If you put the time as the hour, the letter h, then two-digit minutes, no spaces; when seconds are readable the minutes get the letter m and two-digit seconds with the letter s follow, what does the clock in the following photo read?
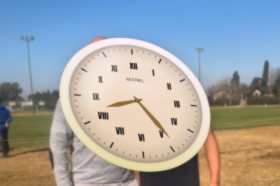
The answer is 8h24
